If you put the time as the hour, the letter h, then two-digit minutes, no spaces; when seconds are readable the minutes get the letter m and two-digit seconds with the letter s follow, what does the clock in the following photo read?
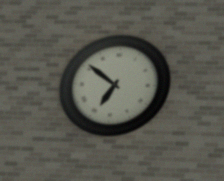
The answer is 6h51
